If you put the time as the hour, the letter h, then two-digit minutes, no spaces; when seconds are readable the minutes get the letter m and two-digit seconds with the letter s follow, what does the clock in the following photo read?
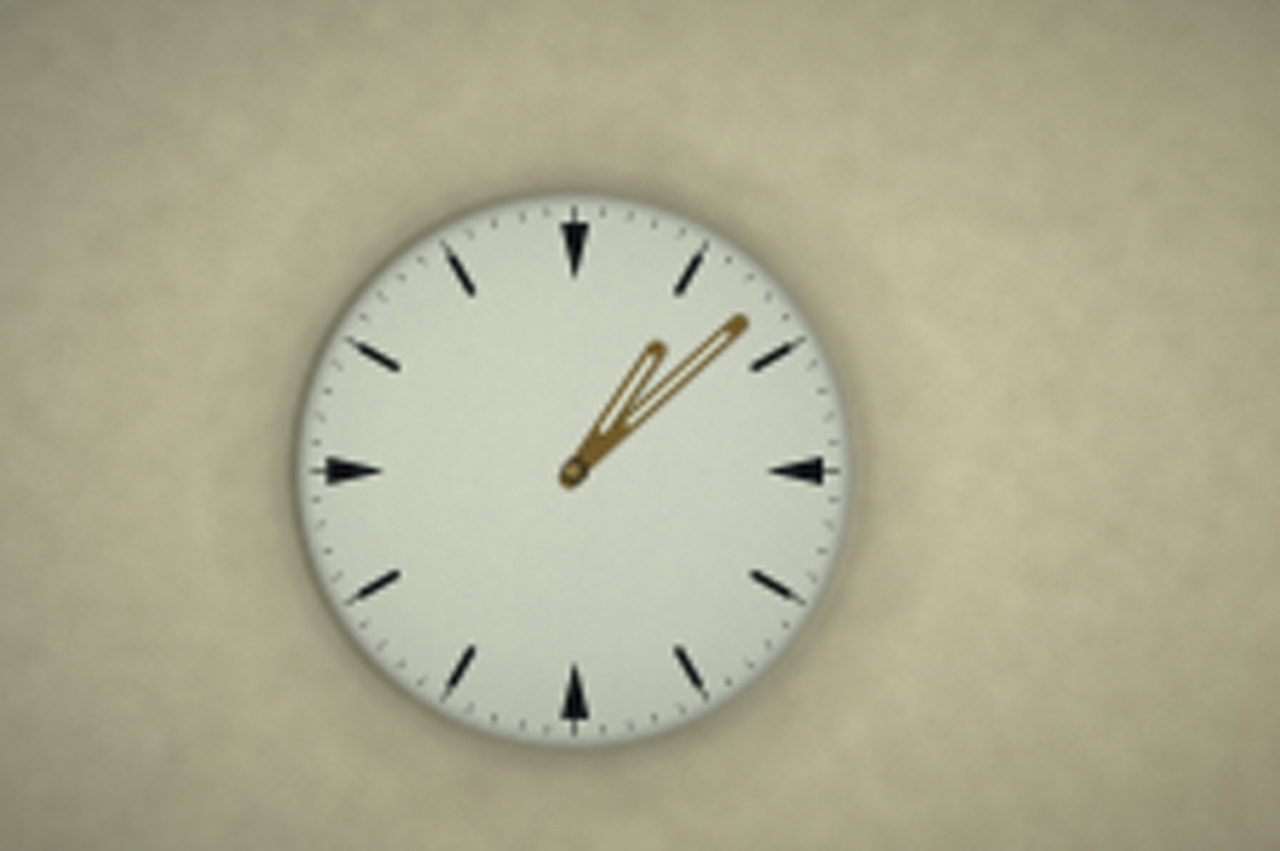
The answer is 1h08
